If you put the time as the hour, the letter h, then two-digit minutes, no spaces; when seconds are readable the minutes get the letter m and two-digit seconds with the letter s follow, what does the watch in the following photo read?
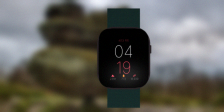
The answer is 4h19
